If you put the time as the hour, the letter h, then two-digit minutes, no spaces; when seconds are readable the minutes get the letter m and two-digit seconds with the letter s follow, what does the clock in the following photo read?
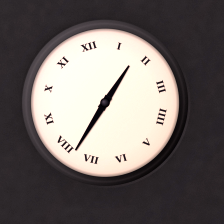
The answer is 1h38
